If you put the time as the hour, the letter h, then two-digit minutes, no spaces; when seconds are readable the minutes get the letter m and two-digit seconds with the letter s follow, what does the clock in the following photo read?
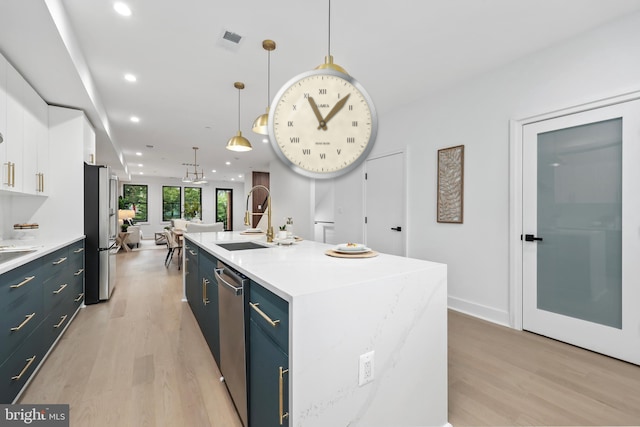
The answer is 11h07
